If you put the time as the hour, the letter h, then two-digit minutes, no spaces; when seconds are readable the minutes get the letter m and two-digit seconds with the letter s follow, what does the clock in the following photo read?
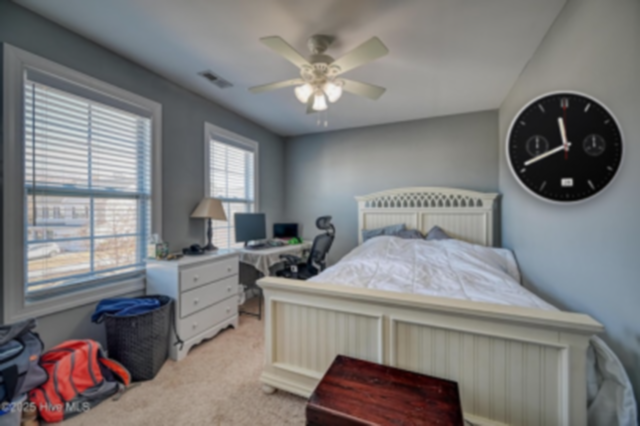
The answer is 11h41
